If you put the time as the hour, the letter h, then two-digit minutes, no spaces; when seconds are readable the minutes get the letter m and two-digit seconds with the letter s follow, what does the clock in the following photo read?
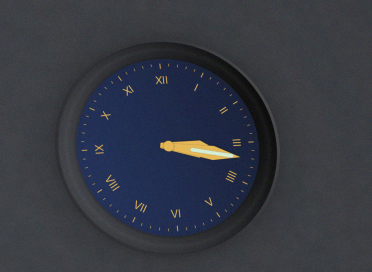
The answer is 3h17
